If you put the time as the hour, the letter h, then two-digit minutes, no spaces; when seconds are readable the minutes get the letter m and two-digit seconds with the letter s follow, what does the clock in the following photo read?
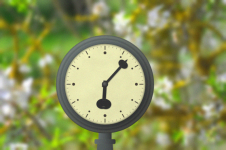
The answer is 6h07
